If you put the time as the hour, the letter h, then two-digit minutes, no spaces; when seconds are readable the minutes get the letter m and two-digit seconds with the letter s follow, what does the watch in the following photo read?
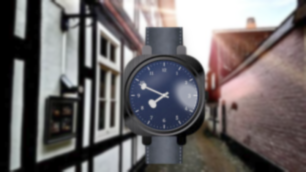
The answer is 7h49
